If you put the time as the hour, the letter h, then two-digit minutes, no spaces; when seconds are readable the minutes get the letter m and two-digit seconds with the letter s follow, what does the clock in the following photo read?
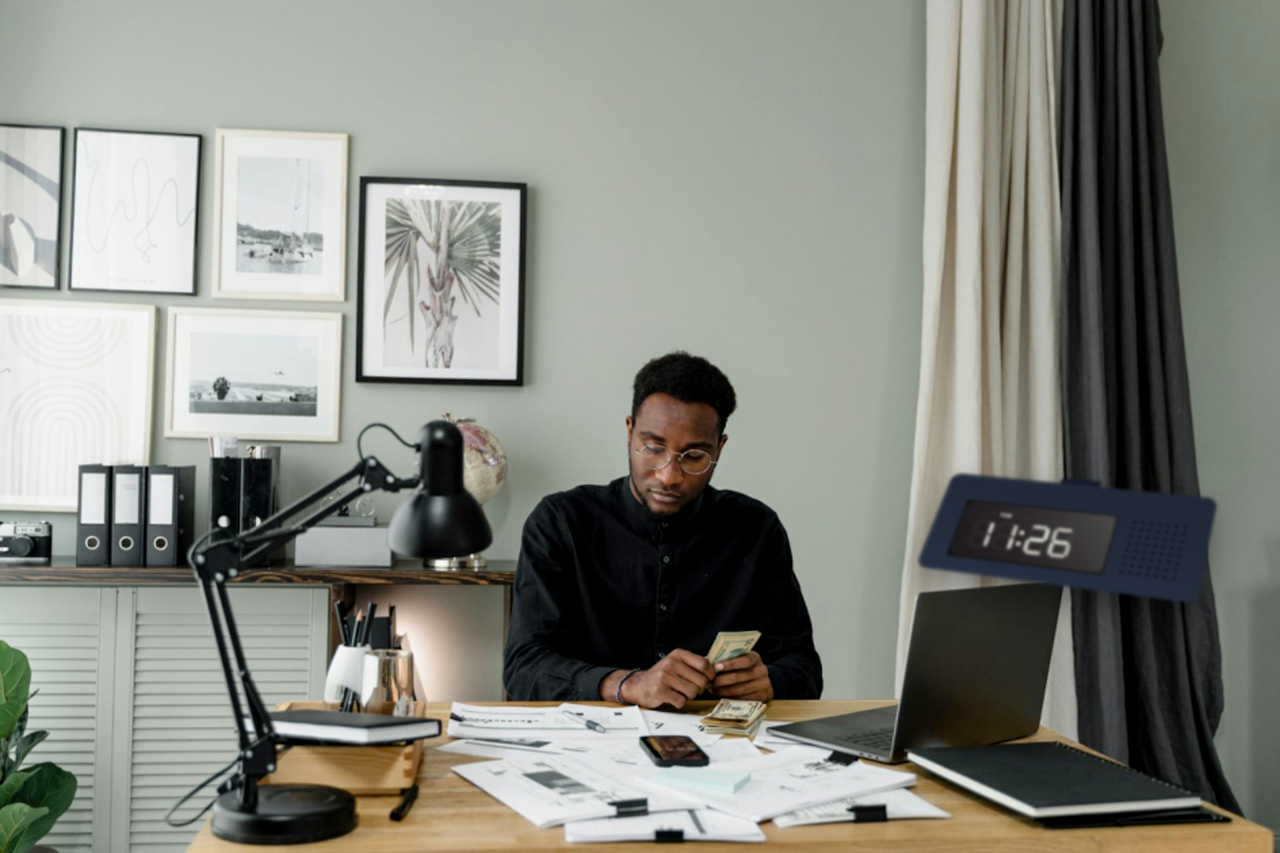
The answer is 11h26
